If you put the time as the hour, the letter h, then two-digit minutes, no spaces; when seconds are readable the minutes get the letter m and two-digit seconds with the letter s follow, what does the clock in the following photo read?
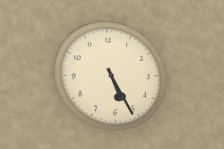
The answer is 5h26
